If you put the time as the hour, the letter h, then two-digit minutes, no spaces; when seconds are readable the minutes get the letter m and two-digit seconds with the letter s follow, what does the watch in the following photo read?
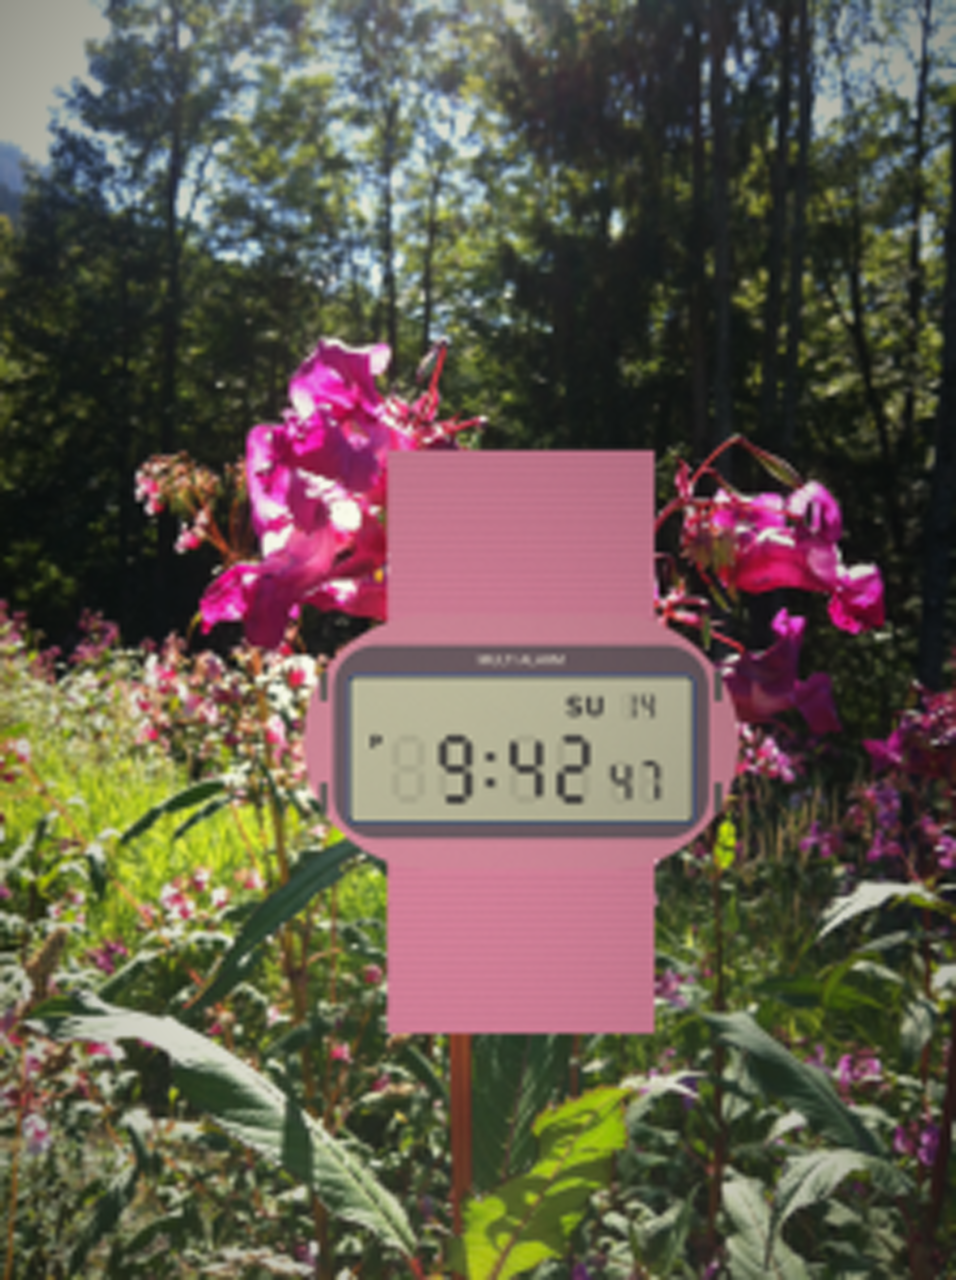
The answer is 9h42m47s
